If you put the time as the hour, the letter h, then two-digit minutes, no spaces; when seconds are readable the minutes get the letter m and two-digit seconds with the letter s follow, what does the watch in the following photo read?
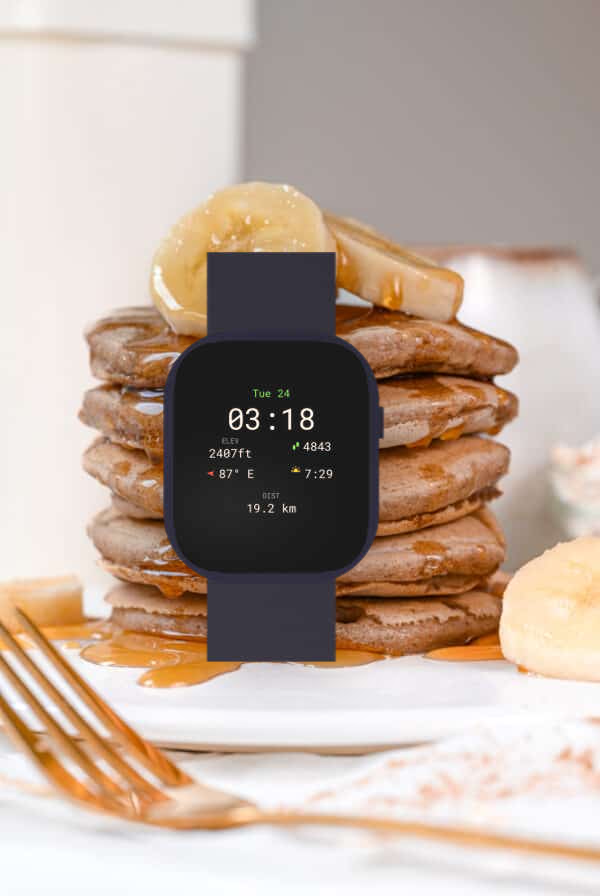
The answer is 3h18
